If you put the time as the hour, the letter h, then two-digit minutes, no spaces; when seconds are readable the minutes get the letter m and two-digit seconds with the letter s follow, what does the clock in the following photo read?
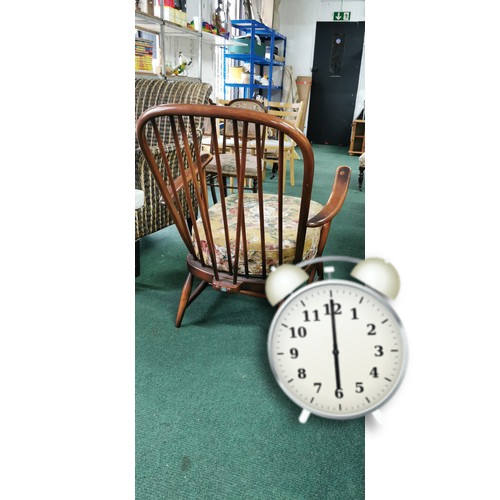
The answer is 6h00
